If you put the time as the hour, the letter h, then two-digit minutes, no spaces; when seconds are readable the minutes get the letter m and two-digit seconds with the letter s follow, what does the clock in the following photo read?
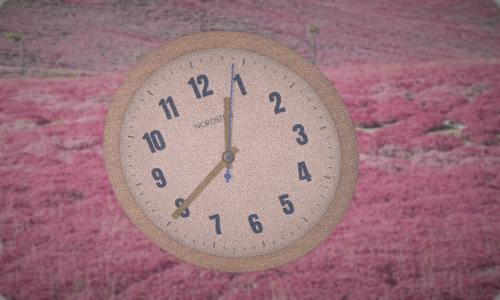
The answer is 12h40m04s
